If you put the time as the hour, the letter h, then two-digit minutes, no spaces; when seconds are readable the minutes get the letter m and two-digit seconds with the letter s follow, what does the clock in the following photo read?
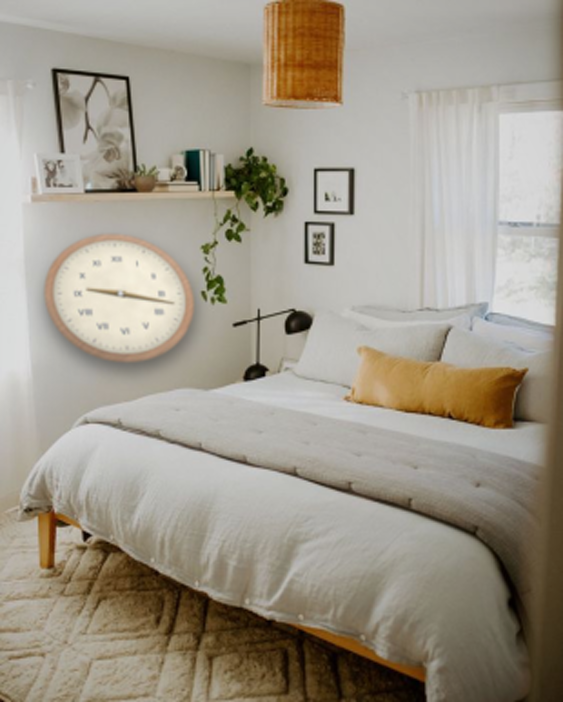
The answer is 9h17
